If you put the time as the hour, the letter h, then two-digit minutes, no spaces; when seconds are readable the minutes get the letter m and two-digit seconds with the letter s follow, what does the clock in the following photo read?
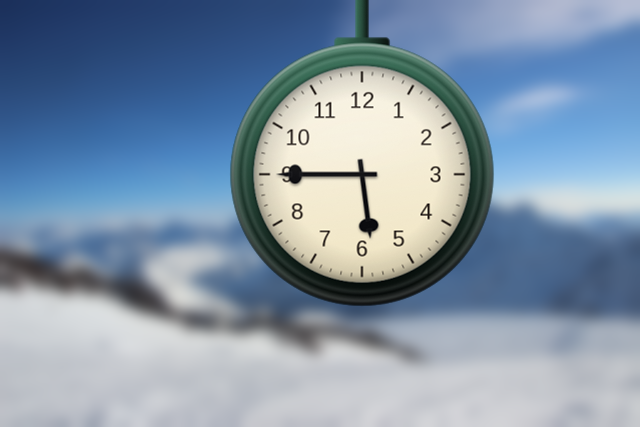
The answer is 5h45
